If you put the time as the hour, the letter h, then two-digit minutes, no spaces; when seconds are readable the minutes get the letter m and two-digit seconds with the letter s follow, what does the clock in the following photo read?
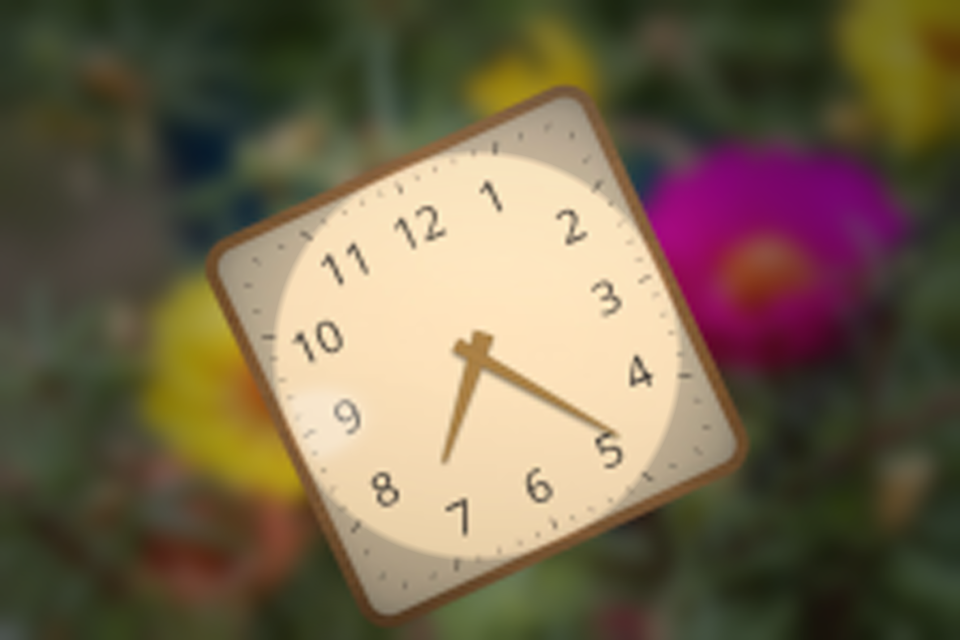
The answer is 7h24
